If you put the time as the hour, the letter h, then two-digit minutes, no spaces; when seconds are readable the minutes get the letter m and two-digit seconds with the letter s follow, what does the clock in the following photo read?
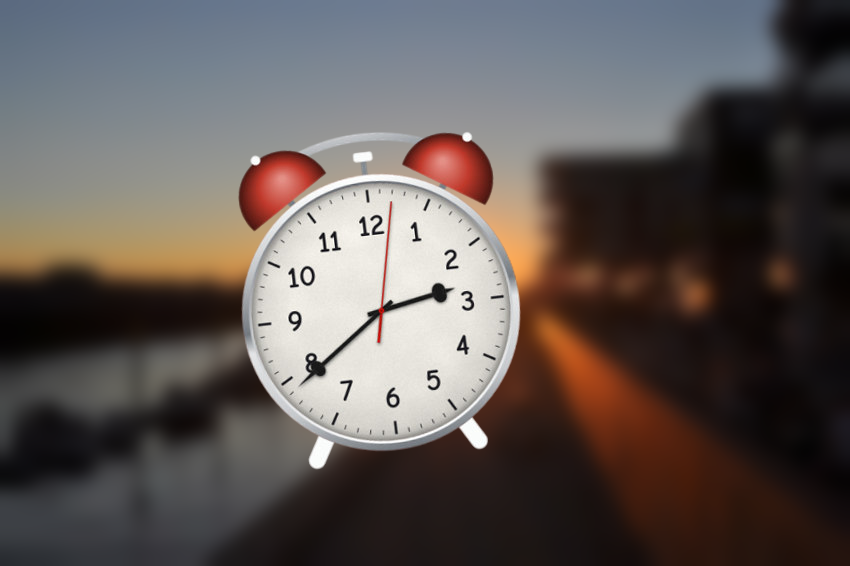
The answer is 2h39m02s
